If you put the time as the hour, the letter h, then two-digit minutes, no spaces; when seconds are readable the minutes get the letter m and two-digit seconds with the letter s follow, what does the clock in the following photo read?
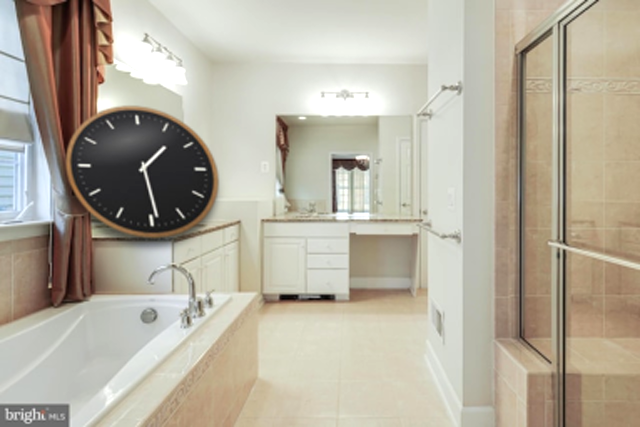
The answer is 1h29
